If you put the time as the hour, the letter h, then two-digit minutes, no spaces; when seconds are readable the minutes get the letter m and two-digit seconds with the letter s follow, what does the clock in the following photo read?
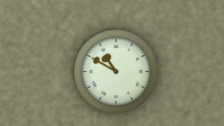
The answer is 10h50
